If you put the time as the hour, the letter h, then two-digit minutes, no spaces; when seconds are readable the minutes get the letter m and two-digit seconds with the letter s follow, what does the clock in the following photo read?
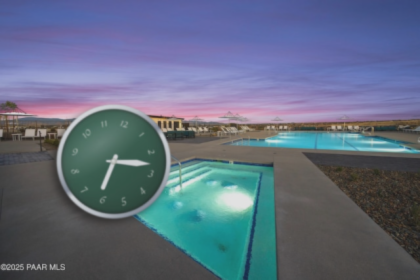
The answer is 6h13
